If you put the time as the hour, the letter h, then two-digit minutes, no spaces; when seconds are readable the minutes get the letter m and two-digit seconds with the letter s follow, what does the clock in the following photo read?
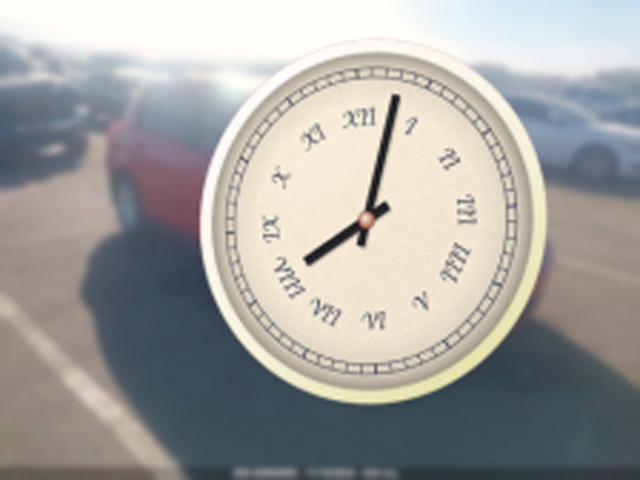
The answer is 8h03
